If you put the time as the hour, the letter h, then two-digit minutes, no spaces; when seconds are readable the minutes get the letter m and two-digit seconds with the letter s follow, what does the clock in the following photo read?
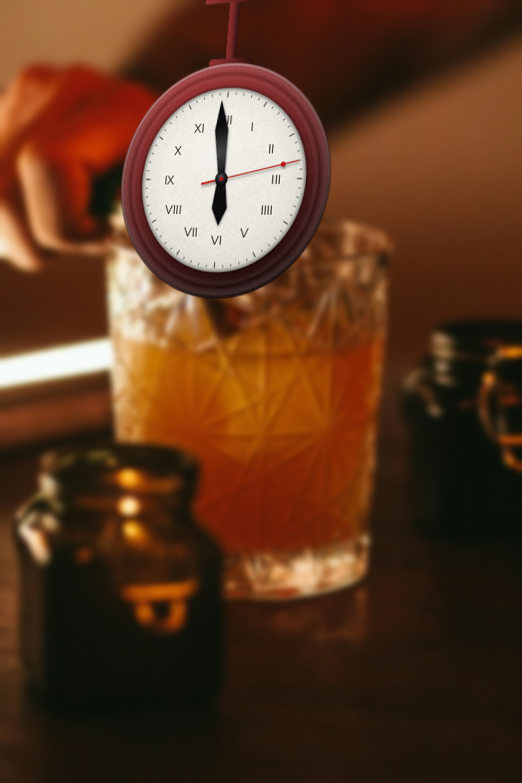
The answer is 5h59m13s
